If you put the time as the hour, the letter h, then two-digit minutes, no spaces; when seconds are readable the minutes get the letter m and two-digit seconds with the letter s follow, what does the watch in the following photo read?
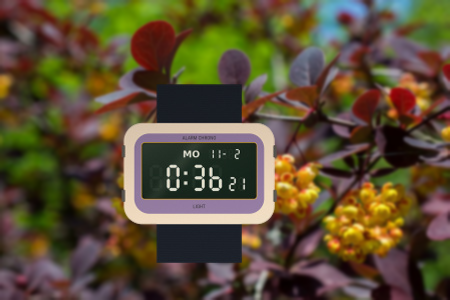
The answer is 0h36m21s
